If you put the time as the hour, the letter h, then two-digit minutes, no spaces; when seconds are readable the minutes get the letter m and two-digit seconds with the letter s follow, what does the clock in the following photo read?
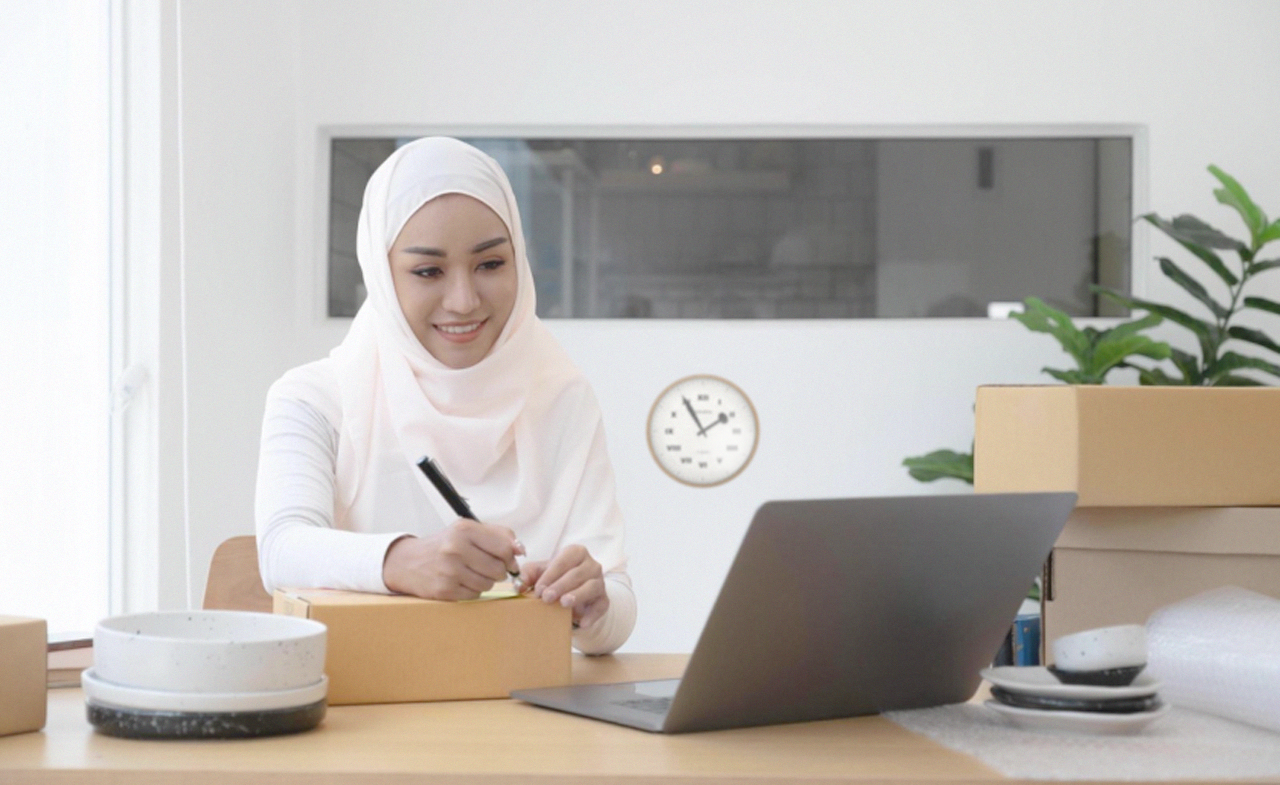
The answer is 1h55
